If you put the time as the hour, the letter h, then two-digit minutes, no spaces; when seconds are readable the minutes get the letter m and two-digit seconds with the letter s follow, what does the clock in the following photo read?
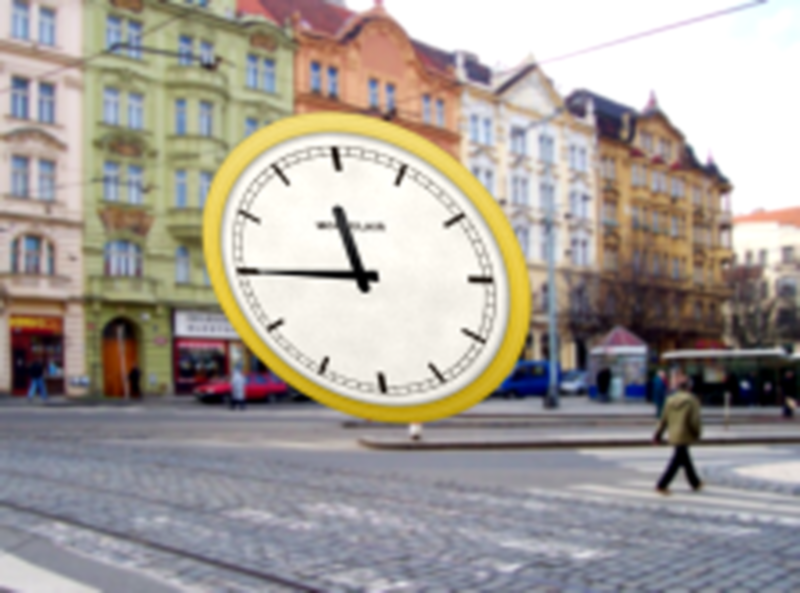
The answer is 11h45
